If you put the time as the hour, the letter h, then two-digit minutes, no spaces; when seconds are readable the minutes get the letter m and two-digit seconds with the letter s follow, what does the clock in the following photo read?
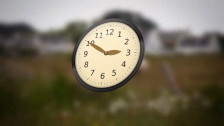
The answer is 2h50
